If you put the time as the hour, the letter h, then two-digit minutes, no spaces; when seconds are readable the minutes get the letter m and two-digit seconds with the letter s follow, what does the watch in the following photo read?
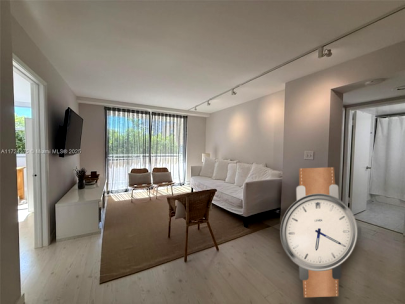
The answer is 6h20
